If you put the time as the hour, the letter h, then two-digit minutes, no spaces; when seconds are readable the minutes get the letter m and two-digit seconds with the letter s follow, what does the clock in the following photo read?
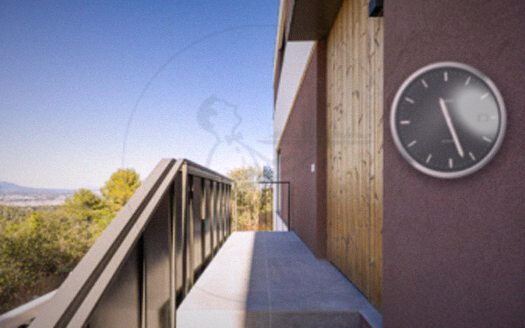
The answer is 11h27
